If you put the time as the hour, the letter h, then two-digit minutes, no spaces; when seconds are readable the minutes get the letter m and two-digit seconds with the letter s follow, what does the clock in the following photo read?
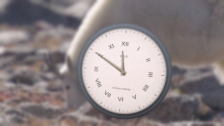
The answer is 11h50
